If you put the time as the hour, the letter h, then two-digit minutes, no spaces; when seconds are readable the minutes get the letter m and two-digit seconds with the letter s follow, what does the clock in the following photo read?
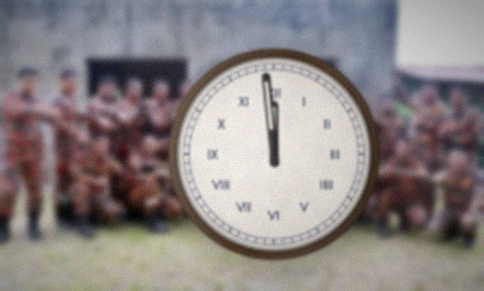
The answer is 11h59
